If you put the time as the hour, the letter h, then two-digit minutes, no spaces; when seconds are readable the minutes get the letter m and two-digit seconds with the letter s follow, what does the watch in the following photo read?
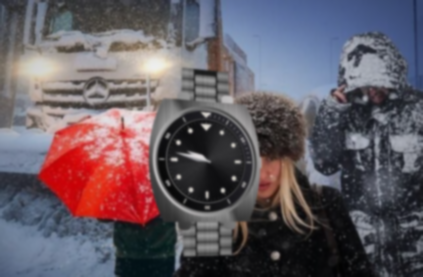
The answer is 9h47
